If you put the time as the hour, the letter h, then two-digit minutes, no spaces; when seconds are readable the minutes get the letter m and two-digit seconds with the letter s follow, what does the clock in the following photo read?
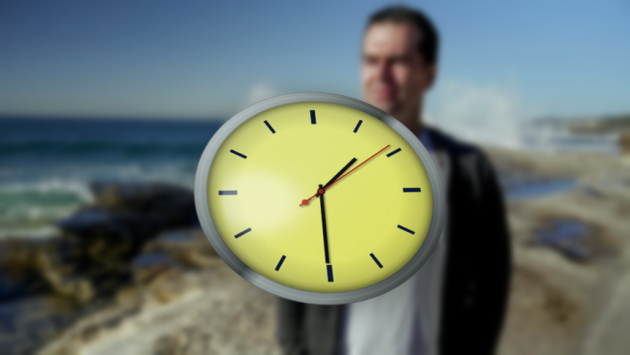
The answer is 1h30m09s
